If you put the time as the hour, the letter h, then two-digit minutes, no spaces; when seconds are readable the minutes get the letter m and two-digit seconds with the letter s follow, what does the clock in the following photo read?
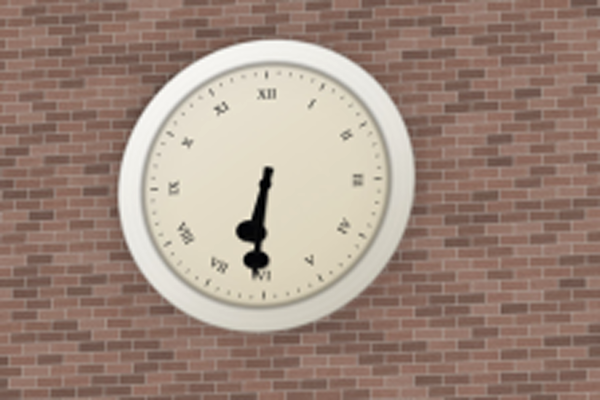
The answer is 6h31
